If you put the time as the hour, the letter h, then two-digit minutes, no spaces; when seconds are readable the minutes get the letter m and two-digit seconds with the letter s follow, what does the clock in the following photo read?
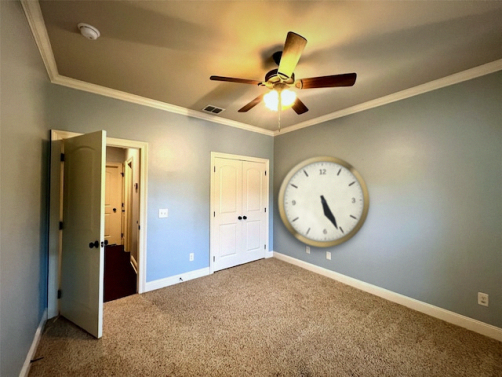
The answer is 5h26
